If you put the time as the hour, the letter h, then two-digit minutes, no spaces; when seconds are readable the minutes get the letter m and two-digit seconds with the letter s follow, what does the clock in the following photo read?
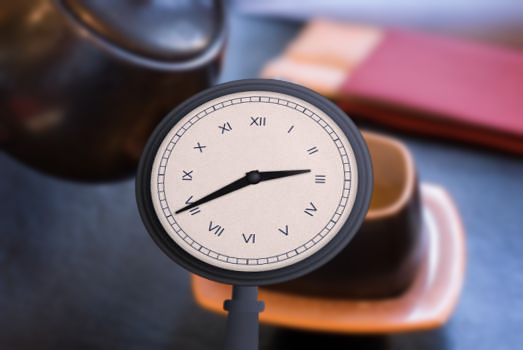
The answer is 2h40
